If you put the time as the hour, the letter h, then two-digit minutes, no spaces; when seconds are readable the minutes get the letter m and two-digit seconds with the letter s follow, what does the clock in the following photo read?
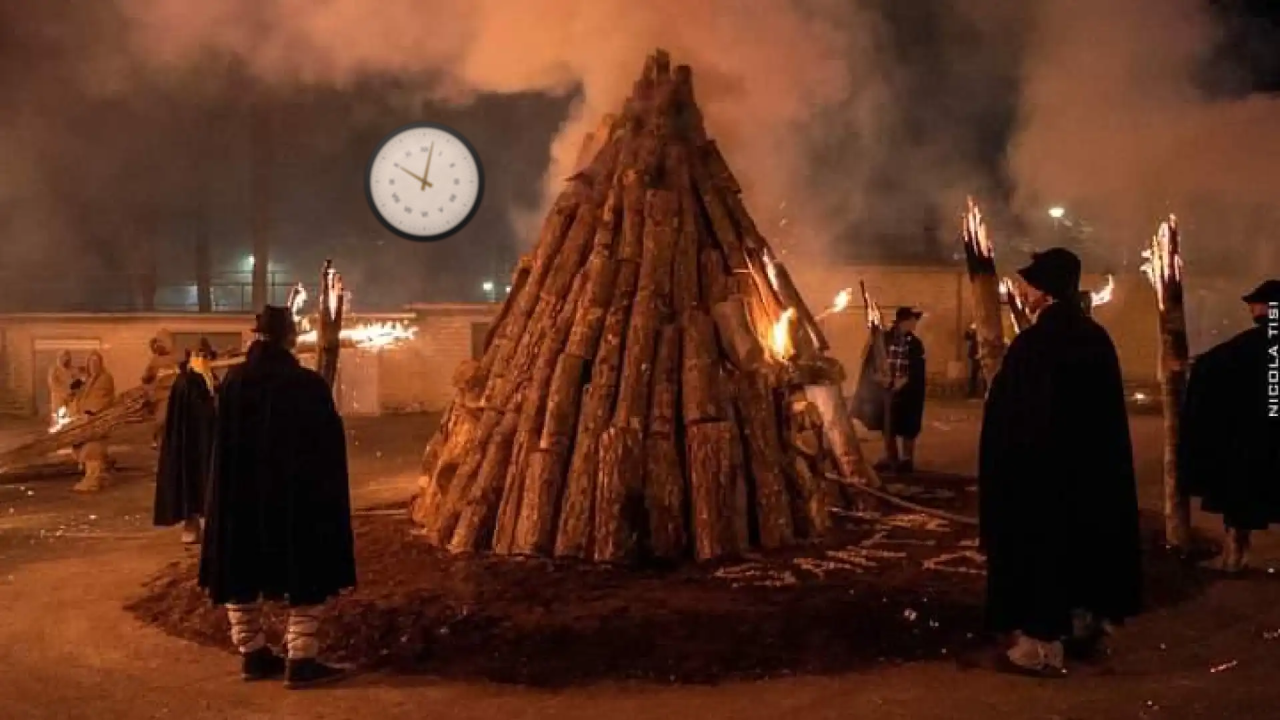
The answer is 10h02
